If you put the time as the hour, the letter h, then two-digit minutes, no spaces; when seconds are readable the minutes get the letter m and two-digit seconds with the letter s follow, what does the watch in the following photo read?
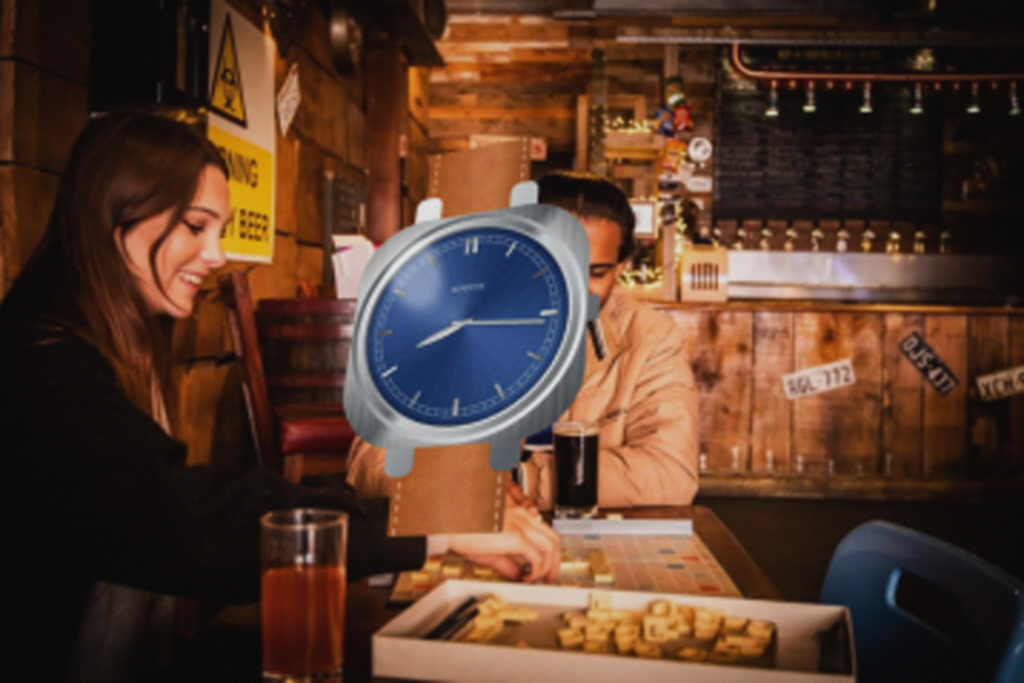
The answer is 8h16
